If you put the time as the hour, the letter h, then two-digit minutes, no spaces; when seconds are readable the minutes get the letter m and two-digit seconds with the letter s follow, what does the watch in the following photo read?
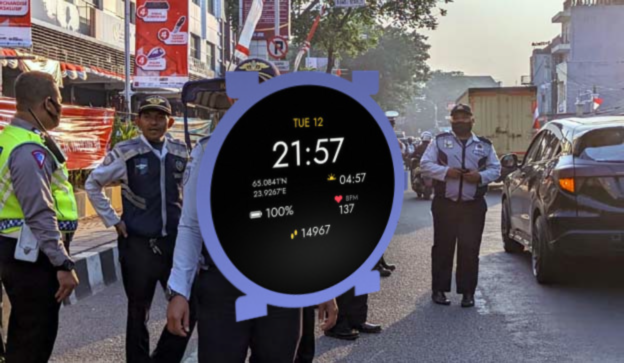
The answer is 21h57
